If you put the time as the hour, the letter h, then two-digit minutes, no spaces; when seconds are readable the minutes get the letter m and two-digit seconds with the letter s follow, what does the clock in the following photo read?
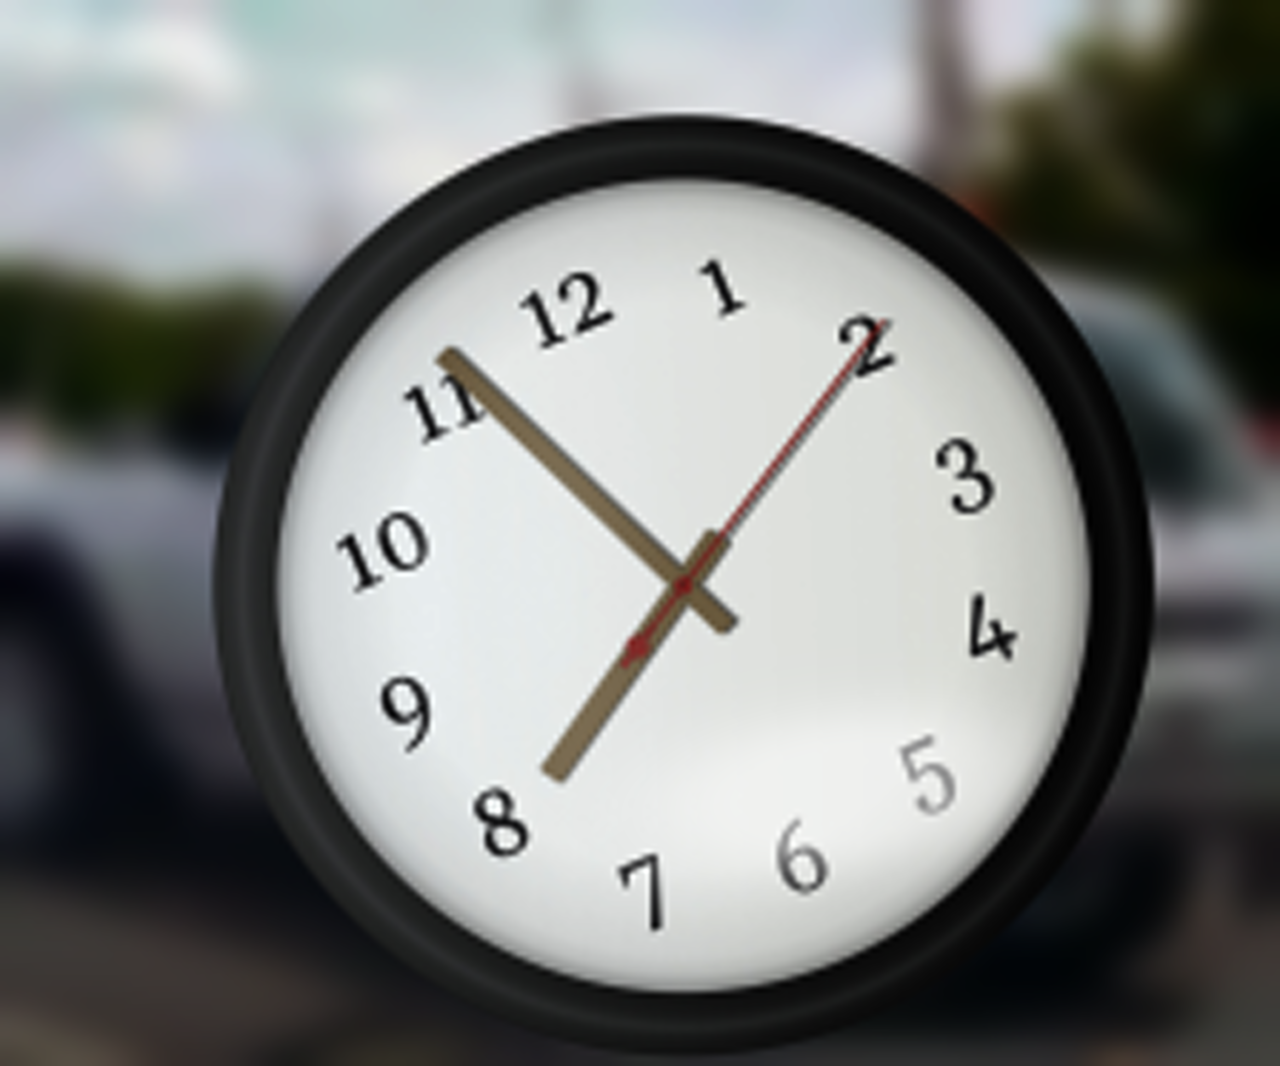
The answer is 7h56m10s
